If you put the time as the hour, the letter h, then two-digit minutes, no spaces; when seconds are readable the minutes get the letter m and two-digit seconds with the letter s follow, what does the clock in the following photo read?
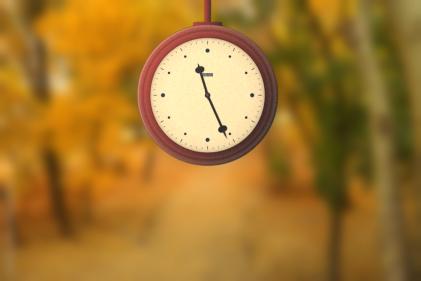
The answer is 11h26
